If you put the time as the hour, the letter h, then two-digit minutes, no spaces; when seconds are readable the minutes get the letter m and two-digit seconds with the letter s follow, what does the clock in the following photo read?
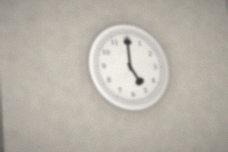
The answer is 5h00
